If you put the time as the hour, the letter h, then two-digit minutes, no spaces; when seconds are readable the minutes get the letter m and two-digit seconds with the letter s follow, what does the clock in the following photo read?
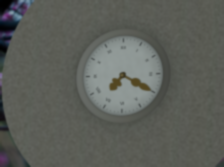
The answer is 7h20
